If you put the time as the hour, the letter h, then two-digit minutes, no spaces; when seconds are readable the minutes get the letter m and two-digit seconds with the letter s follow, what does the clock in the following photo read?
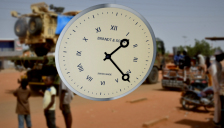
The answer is 1h22
